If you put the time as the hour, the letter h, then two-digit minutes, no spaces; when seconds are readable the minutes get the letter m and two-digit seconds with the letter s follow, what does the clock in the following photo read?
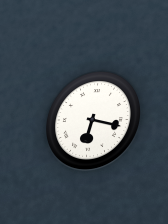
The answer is 6h17
